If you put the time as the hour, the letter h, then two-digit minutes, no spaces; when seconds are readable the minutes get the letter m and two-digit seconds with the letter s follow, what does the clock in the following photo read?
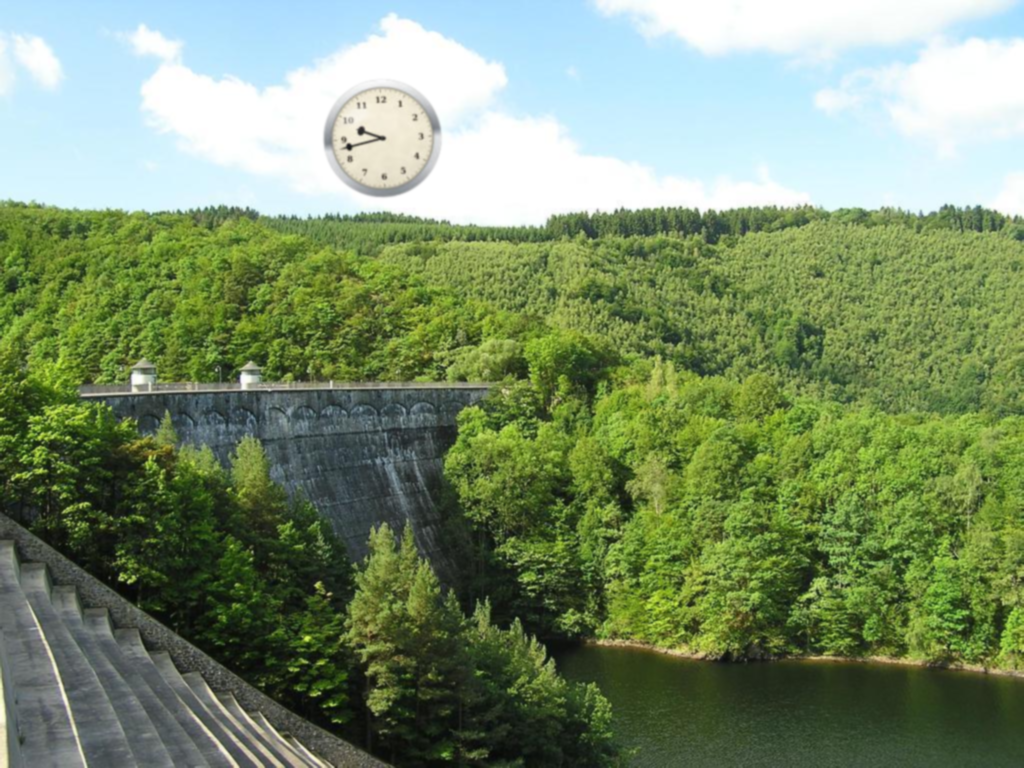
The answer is 9h43
